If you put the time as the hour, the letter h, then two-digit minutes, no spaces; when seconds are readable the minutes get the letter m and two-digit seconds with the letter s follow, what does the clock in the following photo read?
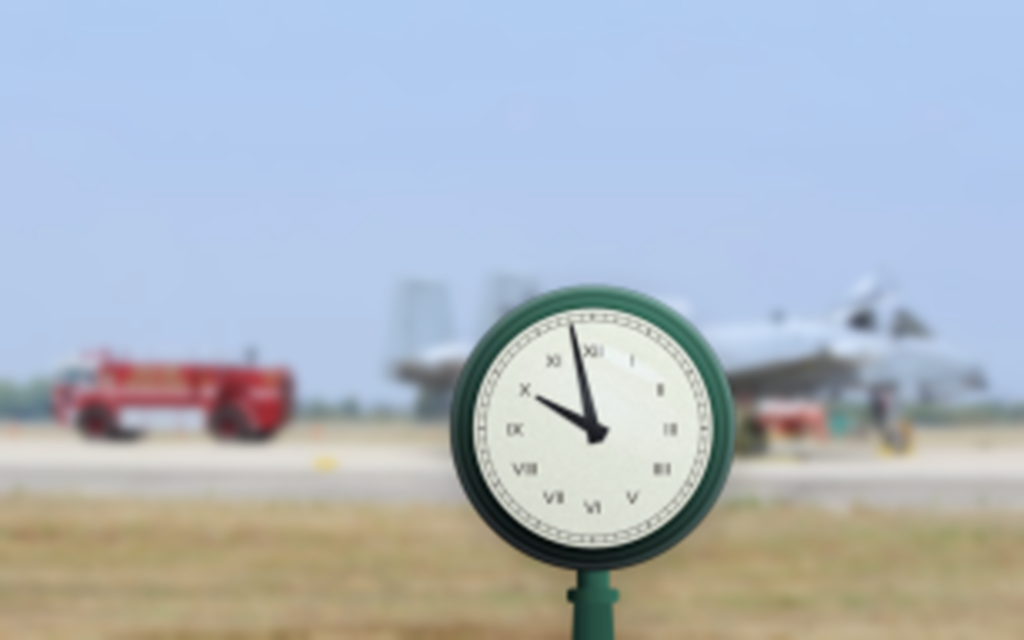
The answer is 9h58
